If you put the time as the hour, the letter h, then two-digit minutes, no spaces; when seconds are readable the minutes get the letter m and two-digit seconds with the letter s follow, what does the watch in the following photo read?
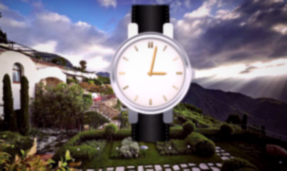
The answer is 3h02
